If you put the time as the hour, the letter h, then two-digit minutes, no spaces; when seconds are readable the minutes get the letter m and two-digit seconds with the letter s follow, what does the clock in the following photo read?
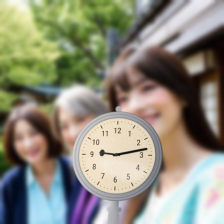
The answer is 9h13
